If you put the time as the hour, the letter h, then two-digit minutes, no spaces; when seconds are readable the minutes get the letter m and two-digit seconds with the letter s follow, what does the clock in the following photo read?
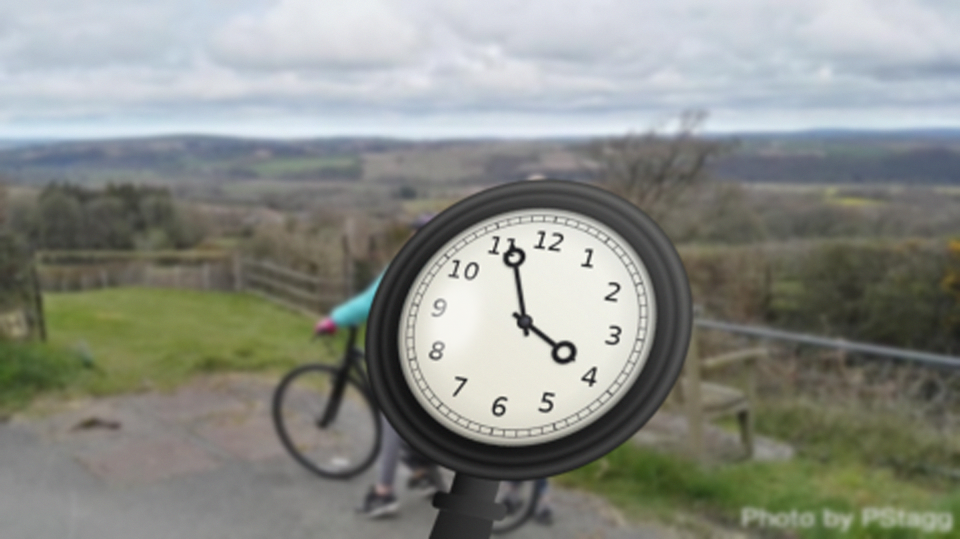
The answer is 3h56
